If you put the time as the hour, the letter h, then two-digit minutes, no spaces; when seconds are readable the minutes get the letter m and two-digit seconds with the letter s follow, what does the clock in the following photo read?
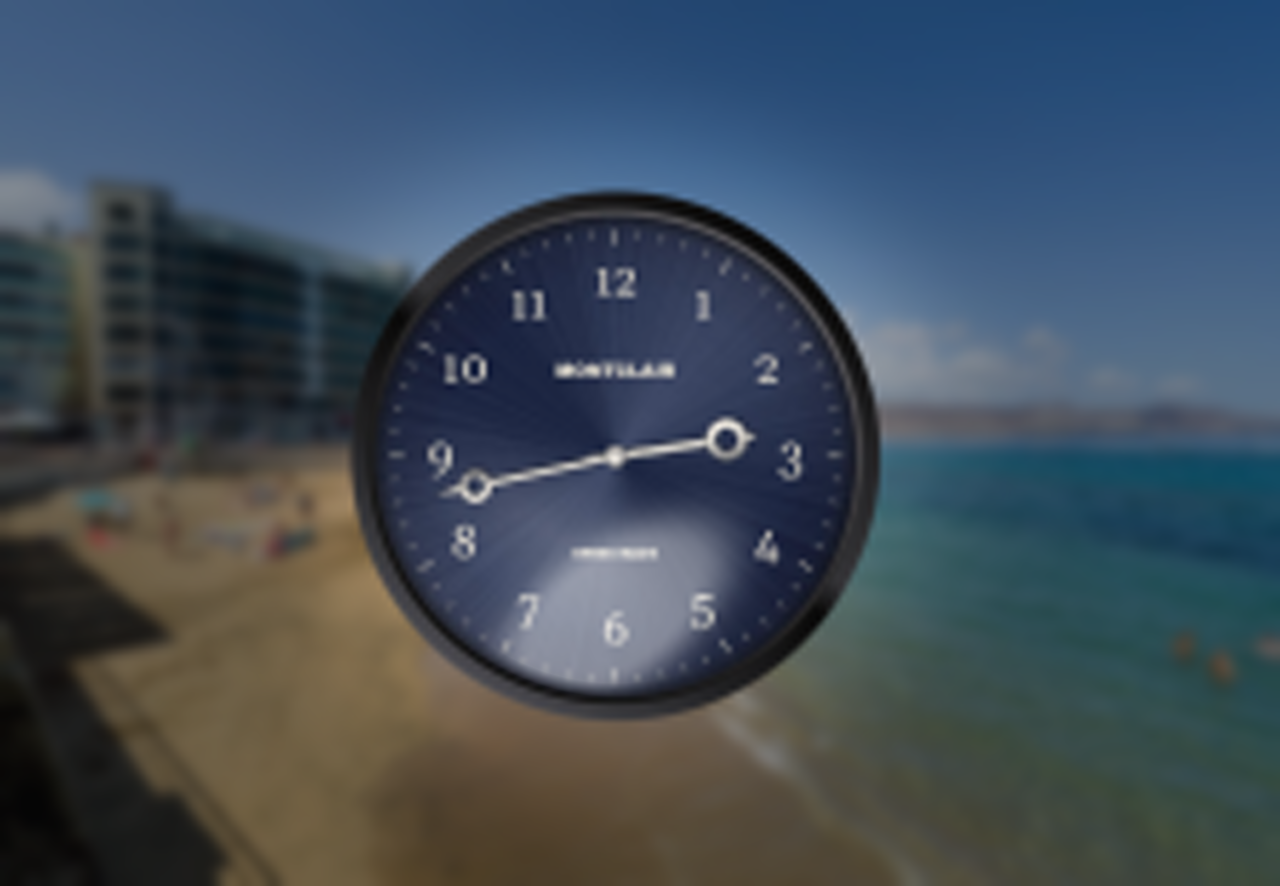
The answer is 2h43
